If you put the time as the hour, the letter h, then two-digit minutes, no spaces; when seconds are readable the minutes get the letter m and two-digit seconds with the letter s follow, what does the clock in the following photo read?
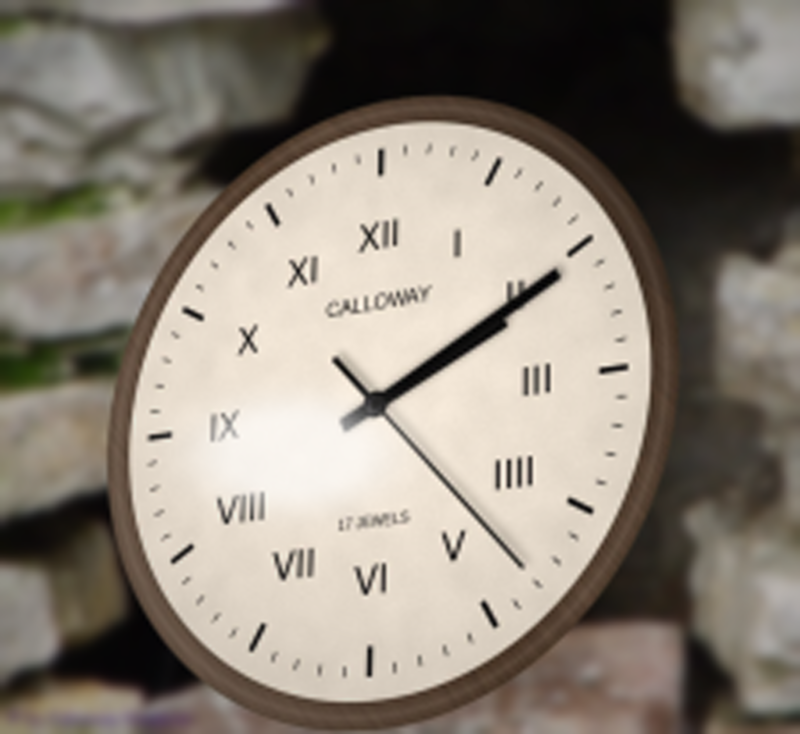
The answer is 2h10m23s
